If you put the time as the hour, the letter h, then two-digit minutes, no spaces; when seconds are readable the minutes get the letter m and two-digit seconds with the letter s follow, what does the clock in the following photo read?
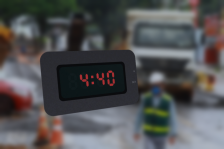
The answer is 4h40
